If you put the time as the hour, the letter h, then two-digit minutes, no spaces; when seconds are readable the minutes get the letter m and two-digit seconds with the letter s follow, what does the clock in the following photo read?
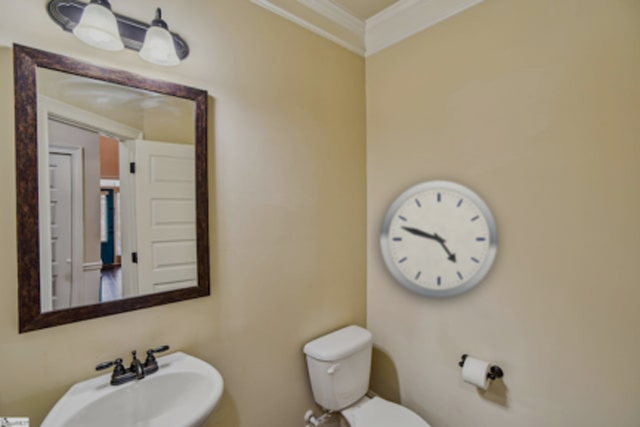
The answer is 4h48
